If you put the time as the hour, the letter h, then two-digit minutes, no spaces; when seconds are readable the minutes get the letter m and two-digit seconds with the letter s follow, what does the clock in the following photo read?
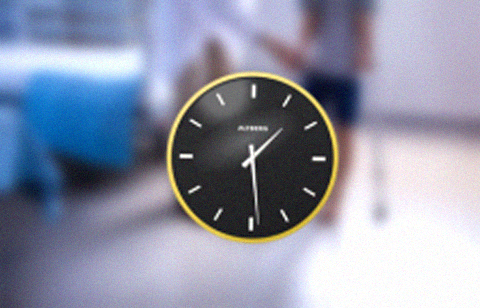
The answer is 1h29
